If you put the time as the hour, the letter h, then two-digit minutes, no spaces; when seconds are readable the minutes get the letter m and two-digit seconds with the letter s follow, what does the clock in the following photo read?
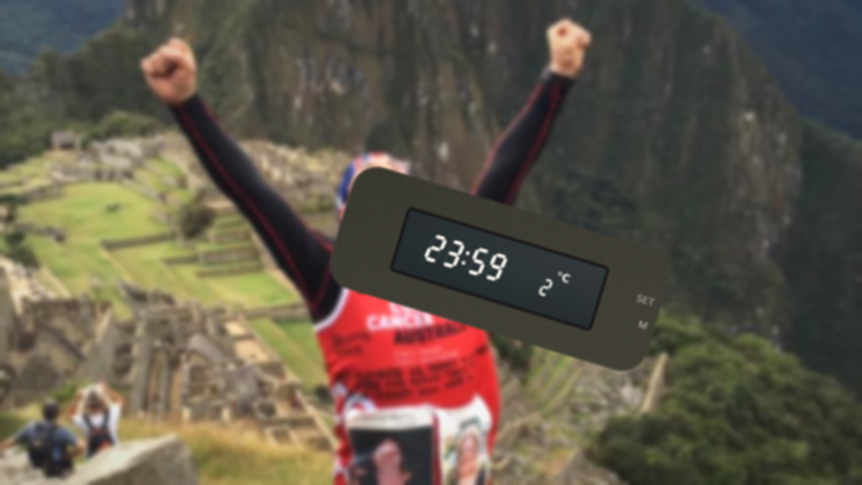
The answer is 23h59
